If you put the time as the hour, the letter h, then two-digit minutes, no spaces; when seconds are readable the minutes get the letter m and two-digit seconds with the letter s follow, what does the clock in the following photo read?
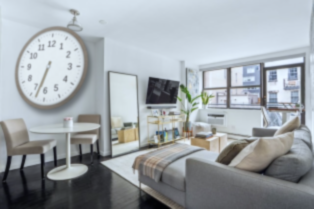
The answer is 6h33
